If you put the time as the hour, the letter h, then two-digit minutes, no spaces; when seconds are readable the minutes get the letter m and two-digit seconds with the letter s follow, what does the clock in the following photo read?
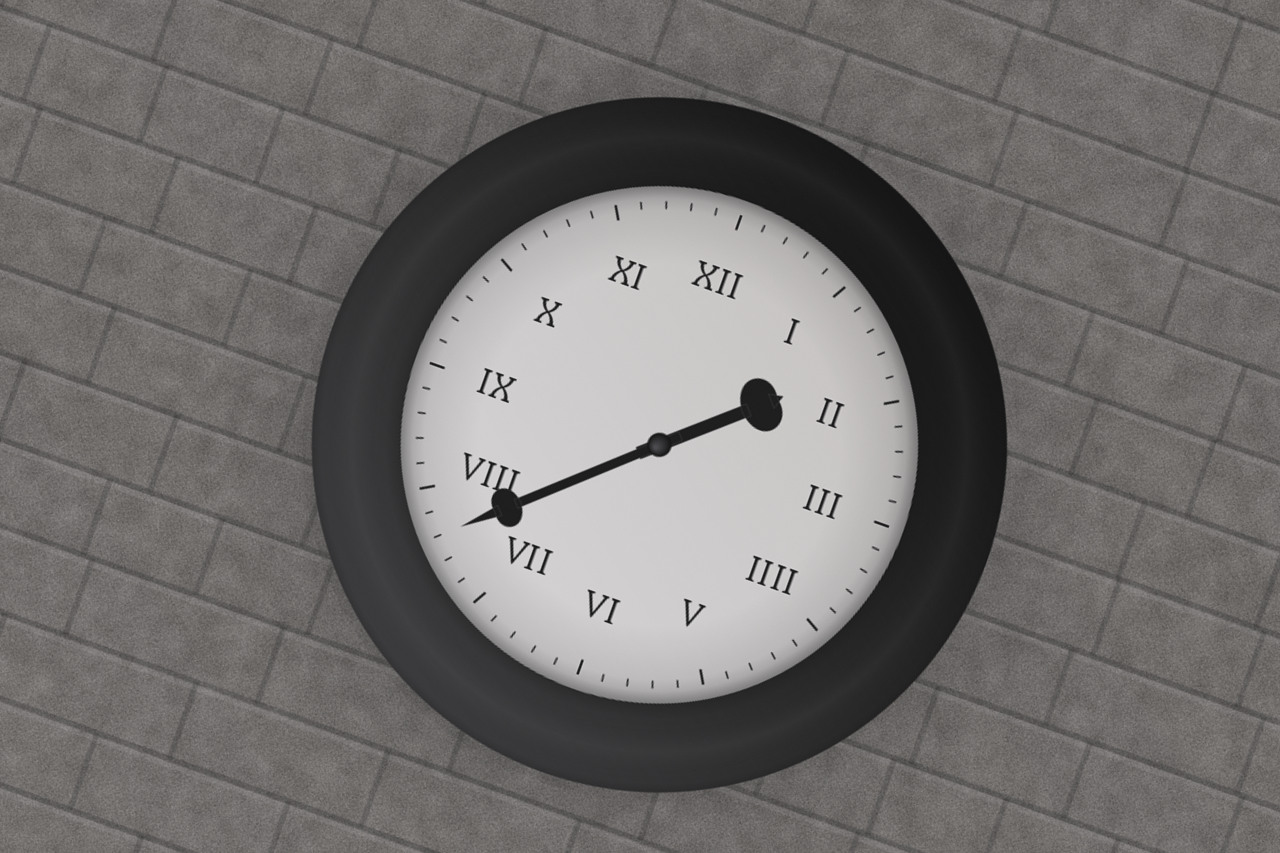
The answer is 1h38
